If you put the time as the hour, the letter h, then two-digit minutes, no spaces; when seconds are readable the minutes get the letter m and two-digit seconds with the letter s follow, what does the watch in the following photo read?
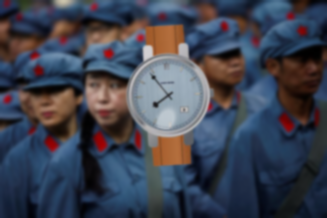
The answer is 7h54
